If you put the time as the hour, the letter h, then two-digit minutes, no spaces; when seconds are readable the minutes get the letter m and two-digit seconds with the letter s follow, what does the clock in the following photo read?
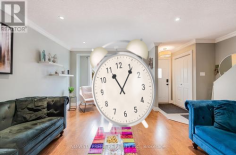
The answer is 11h06
